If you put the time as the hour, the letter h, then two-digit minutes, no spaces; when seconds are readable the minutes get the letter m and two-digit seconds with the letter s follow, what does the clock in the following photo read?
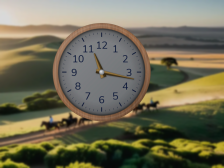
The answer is 11h17
